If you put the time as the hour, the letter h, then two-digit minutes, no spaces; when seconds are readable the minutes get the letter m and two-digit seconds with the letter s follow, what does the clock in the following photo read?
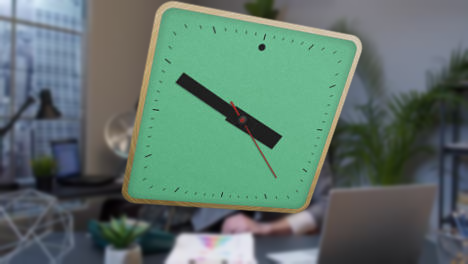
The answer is 3h49m23s
